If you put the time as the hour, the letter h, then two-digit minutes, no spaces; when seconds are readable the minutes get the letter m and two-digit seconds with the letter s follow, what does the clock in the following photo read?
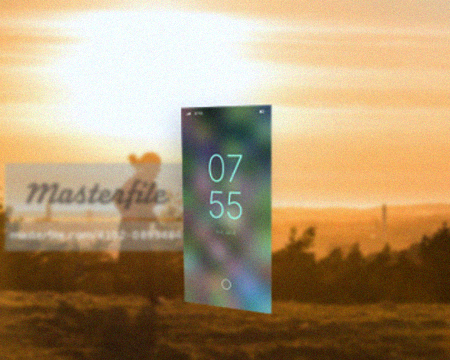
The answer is 7h55
